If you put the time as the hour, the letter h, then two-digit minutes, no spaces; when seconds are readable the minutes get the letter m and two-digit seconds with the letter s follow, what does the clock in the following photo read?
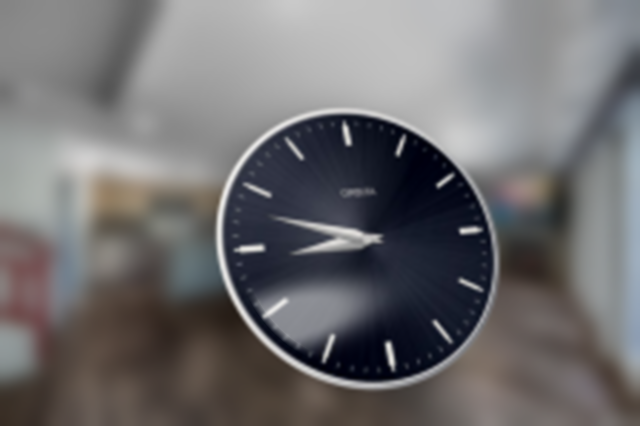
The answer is 8h48
